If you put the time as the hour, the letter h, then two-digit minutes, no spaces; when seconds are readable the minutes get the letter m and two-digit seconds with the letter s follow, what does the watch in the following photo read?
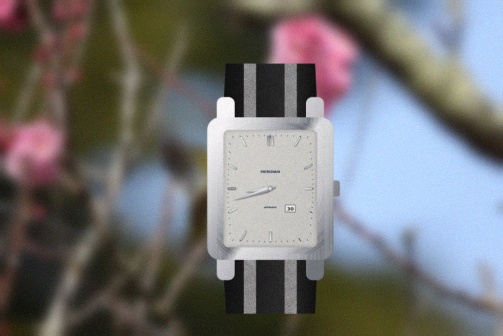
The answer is 8h42
